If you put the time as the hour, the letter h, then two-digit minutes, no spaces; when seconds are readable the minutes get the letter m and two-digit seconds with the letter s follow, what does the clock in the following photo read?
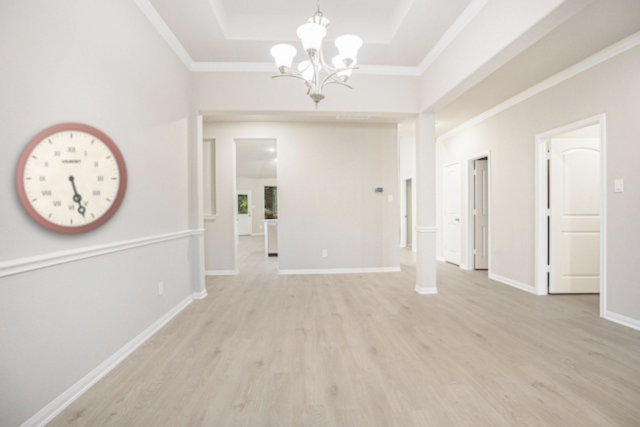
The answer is 5h27
